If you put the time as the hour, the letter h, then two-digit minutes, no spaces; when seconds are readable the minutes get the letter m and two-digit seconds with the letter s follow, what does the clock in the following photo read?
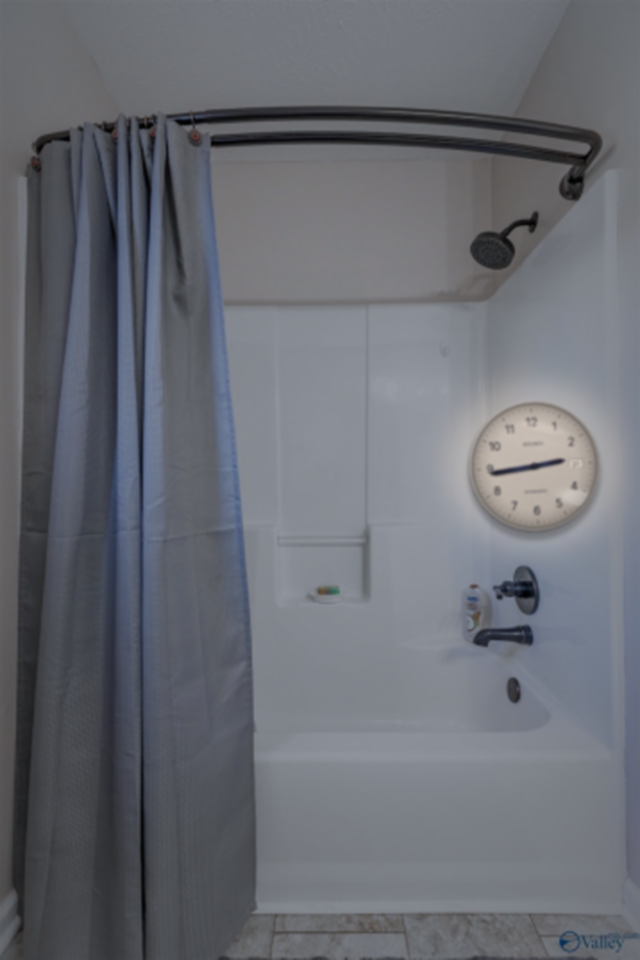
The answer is 2h44
